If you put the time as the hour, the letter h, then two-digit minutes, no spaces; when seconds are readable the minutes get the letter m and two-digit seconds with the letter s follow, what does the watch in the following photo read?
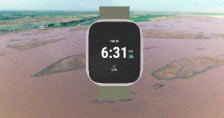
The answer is 6h31
